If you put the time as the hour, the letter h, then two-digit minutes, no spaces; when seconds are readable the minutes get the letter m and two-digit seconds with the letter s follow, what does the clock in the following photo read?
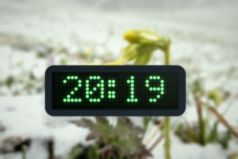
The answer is 20h19
